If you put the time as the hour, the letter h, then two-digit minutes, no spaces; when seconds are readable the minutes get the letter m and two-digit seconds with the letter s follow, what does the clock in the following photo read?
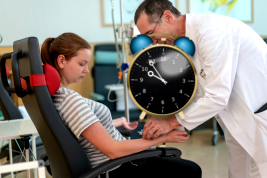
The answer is 9h54
